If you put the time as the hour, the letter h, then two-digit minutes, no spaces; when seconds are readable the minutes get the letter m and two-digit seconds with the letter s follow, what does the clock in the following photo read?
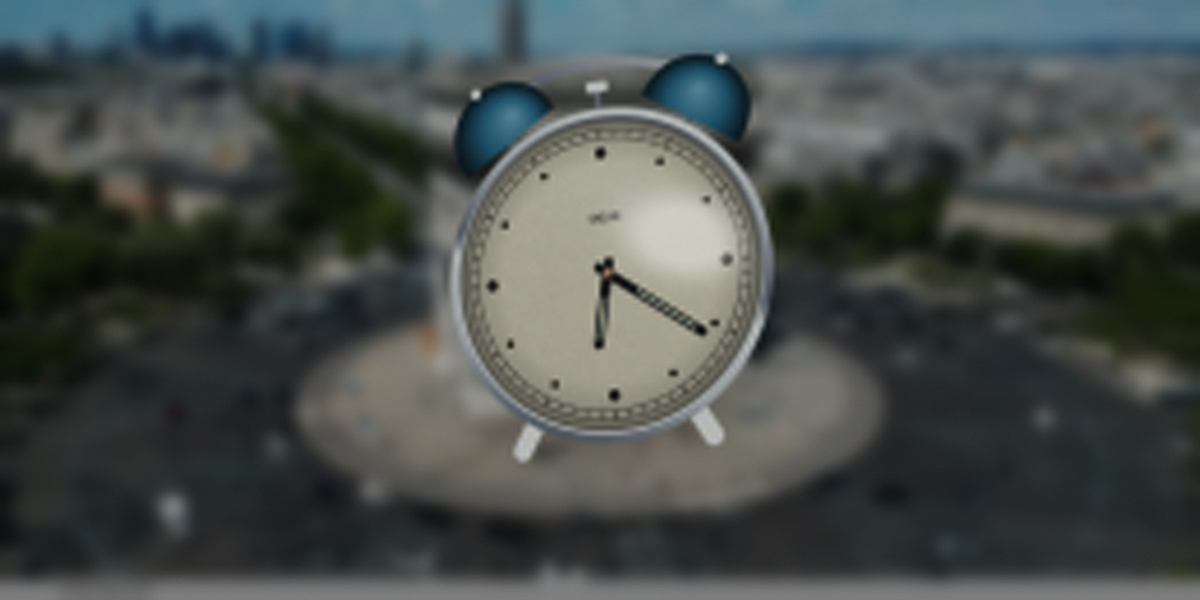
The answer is 6h21
